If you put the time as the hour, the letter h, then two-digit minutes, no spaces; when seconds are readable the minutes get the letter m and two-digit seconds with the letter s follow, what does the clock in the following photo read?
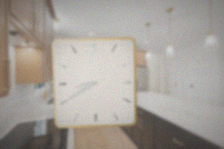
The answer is 8h40
